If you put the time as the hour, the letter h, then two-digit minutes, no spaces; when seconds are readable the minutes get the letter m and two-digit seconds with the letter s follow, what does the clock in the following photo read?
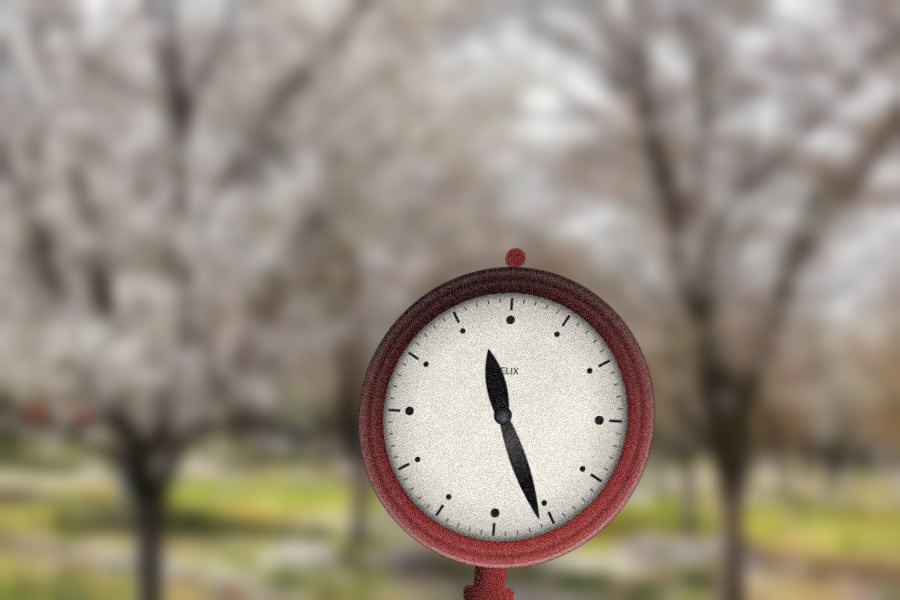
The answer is 11h26
